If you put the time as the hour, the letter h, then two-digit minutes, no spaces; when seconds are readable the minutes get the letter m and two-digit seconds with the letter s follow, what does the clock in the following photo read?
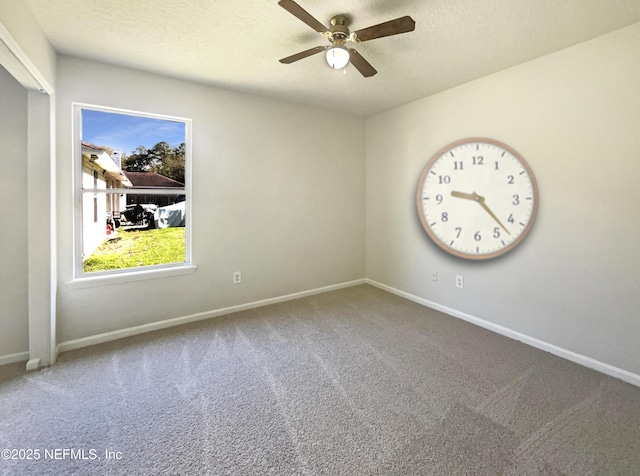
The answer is 9h23
